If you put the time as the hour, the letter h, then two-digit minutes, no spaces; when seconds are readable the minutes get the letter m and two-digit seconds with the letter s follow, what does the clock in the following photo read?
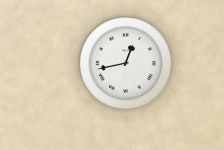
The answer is 12h43
